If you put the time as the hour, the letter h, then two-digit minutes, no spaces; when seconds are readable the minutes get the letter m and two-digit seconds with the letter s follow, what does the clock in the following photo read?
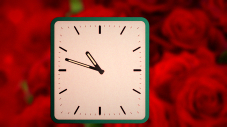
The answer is 10h48
